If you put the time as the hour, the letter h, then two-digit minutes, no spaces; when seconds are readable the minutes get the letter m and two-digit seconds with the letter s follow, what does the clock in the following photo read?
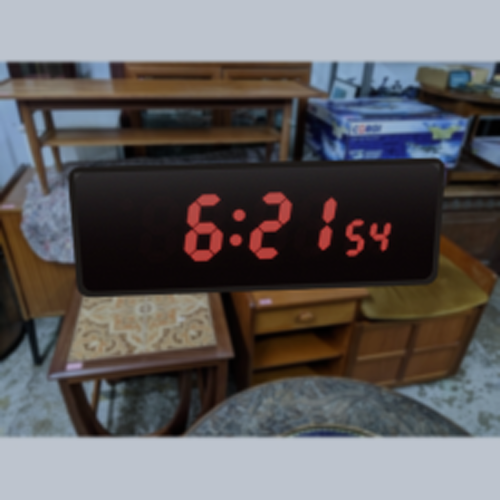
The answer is 6h21m54s
